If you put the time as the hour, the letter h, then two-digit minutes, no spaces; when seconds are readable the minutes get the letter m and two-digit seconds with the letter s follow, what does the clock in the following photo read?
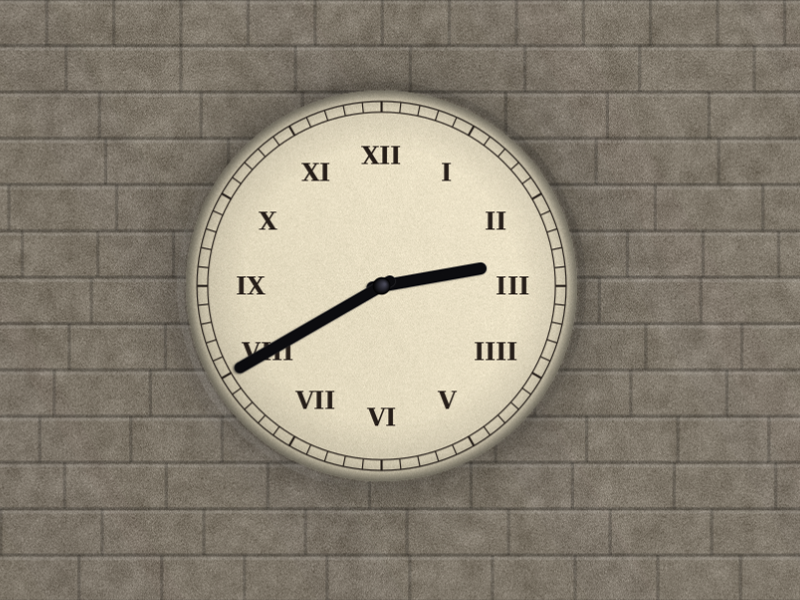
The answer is 2h40
